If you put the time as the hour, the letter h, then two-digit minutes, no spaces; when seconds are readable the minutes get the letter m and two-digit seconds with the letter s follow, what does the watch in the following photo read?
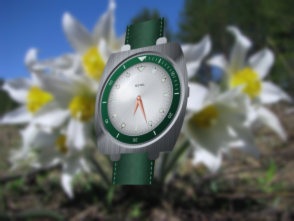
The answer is 6h26
